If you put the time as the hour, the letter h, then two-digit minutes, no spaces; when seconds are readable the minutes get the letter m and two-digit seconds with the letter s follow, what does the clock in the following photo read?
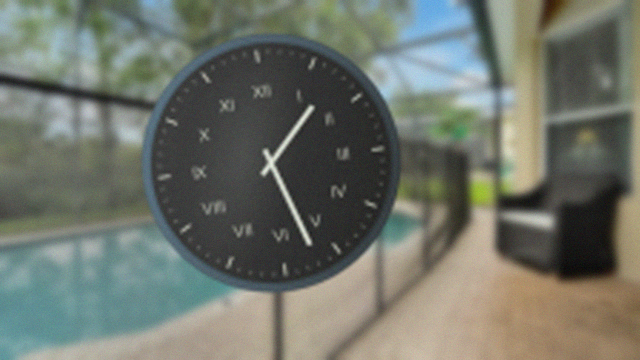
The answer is 1h27
